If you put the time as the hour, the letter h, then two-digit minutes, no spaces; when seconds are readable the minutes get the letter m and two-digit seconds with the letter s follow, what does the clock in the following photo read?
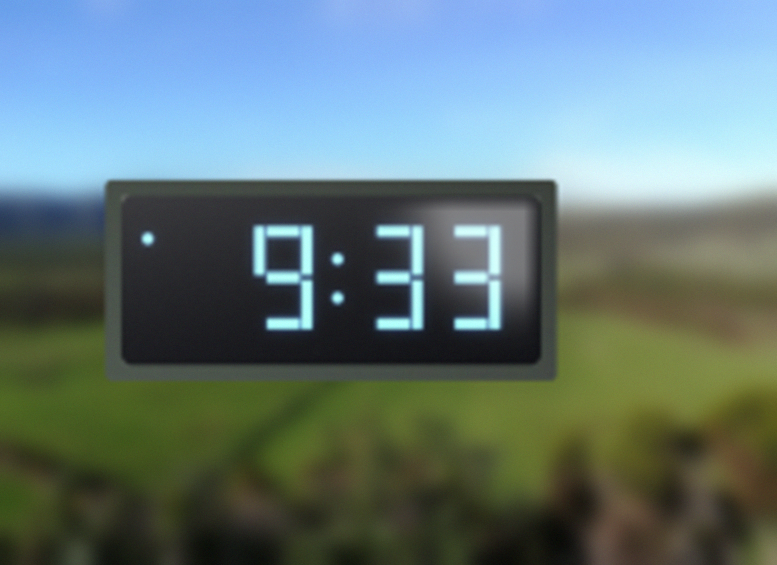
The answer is 9h33
